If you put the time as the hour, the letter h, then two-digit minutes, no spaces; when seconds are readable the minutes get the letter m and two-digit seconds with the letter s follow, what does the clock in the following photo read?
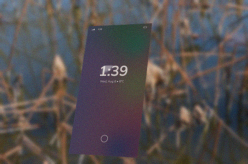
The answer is 1h39
